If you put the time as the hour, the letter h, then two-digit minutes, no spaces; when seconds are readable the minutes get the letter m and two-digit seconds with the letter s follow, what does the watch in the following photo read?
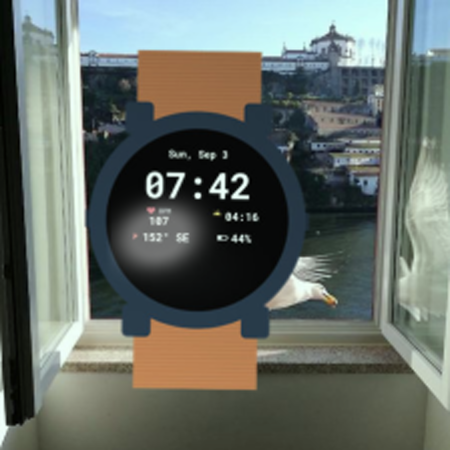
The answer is 7h42
